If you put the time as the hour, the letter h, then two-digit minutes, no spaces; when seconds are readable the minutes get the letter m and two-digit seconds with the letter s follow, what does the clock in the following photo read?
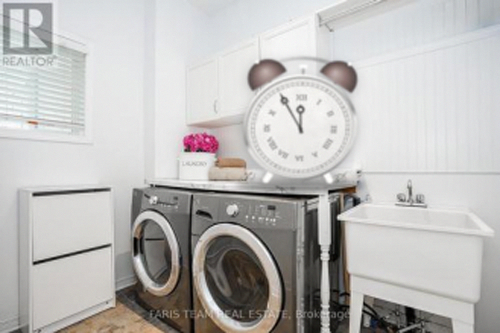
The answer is 11h55
